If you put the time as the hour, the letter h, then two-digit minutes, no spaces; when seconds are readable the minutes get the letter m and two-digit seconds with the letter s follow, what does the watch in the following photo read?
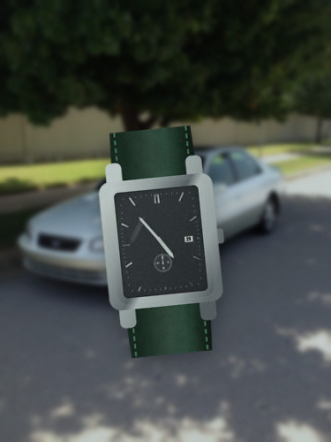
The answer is 4h54
